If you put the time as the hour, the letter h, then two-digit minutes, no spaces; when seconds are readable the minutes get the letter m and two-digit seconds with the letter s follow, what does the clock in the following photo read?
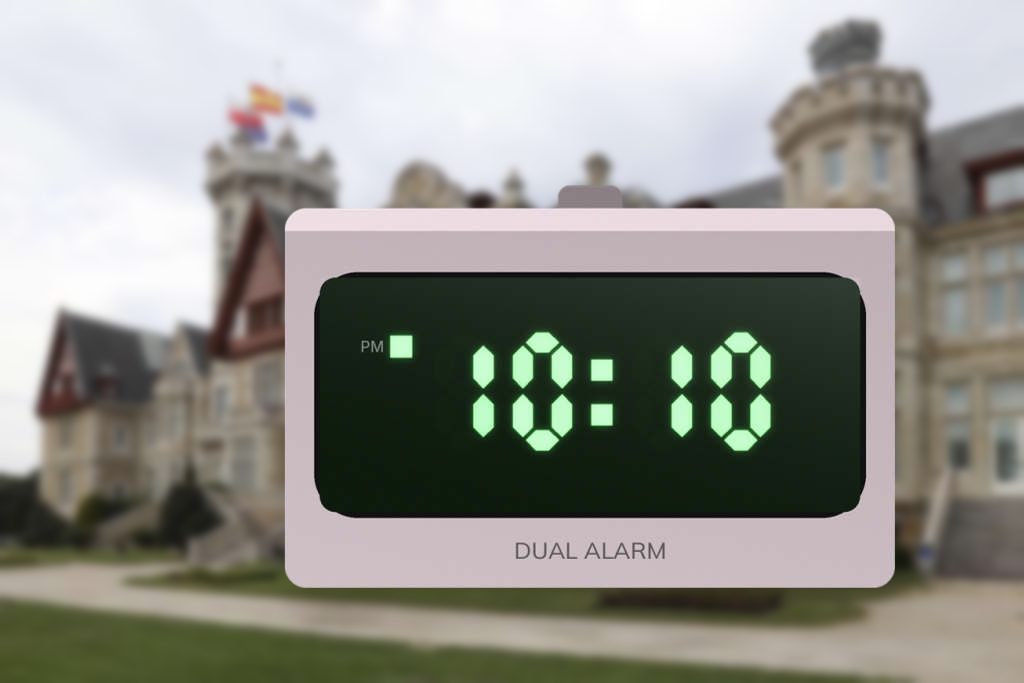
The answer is 10h10
